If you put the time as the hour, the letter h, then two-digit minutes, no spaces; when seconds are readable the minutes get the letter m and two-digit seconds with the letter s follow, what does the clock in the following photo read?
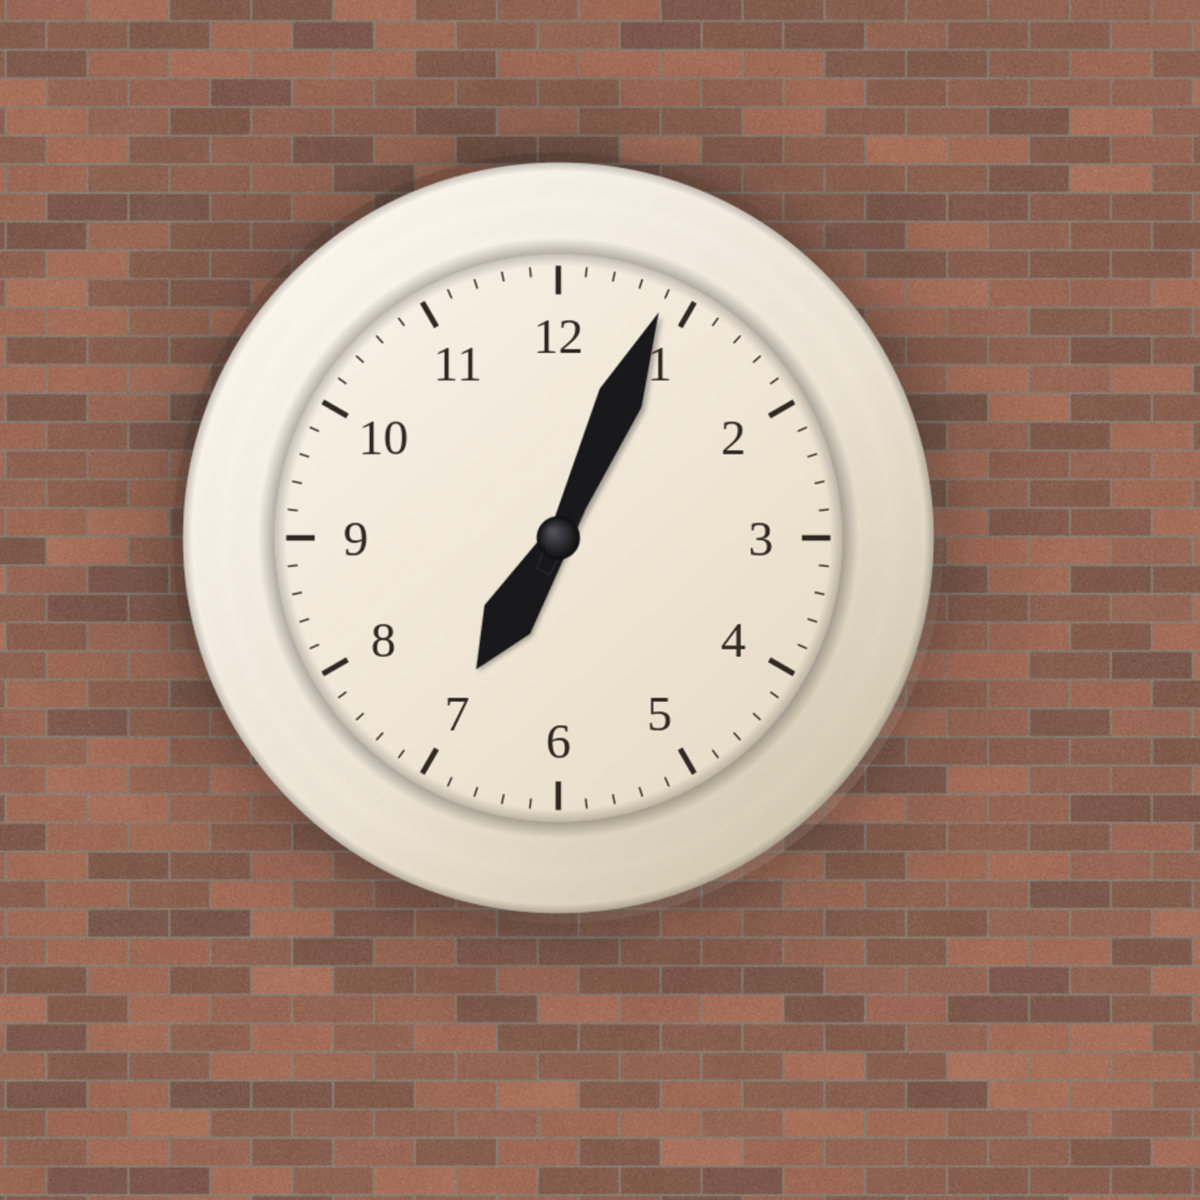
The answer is 7h04
